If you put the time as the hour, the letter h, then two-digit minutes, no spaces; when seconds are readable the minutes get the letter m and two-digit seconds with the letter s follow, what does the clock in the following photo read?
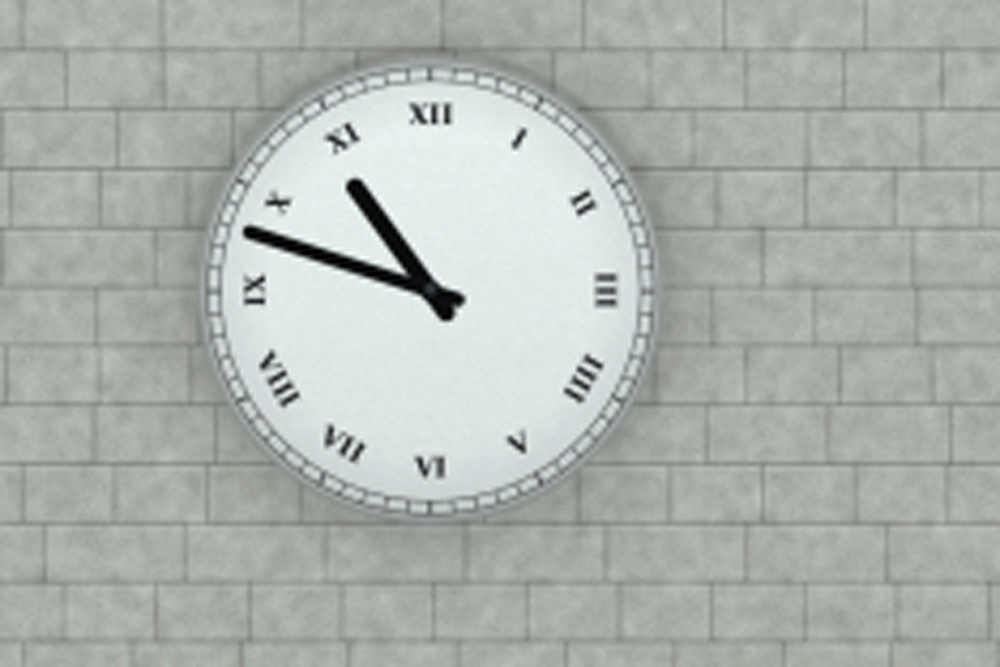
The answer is 10h48
